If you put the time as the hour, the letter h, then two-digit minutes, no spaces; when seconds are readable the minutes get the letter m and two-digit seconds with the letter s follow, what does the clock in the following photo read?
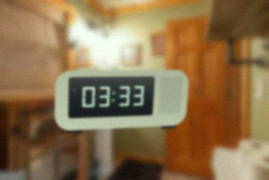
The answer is 3h33
